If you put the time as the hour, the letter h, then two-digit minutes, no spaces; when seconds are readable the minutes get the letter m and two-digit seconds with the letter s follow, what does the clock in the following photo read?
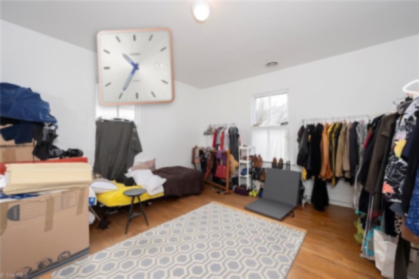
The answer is 10h35
